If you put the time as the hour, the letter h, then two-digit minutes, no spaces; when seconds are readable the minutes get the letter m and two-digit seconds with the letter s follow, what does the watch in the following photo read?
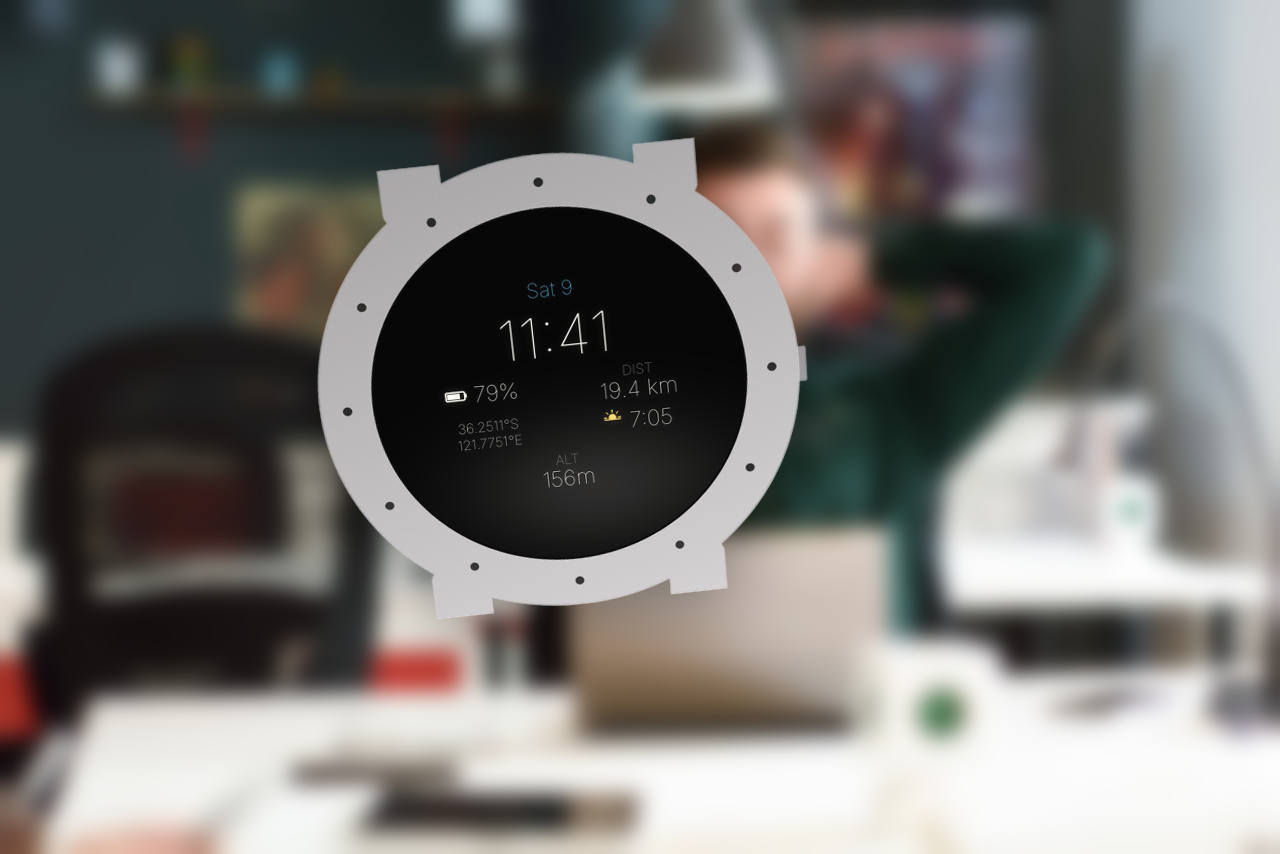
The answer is 11h41
